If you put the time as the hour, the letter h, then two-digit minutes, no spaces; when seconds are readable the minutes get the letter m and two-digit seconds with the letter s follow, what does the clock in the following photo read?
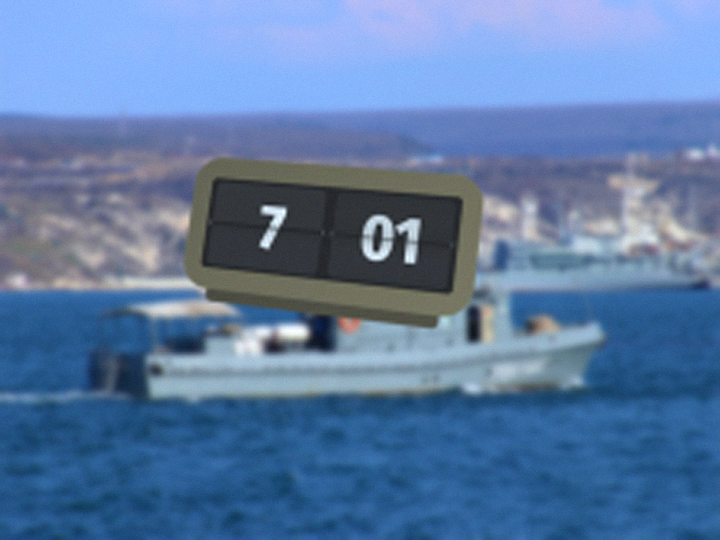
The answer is 7h01
